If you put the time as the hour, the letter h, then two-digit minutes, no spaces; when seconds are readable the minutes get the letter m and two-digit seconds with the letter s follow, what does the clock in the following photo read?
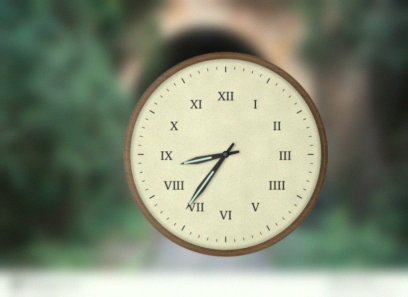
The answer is 8h36
